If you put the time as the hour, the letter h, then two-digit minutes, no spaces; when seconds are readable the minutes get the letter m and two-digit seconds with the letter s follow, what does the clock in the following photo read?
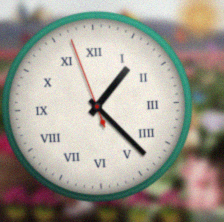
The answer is 1h22m57s
